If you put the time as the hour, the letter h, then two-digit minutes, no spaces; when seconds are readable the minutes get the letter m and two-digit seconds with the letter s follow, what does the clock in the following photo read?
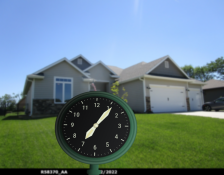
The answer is 7h06
